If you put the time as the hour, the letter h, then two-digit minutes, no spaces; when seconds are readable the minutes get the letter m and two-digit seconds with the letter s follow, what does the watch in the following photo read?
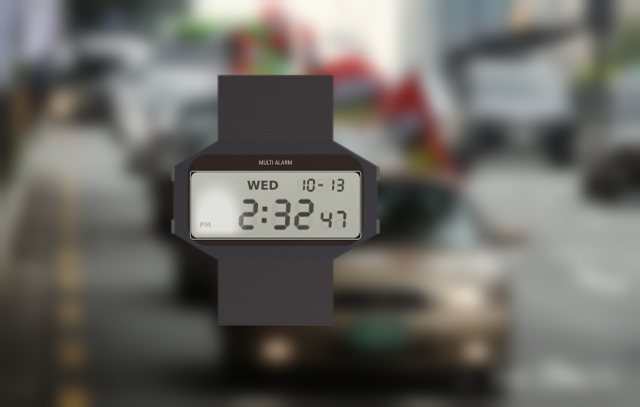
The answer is 2h32m47s
